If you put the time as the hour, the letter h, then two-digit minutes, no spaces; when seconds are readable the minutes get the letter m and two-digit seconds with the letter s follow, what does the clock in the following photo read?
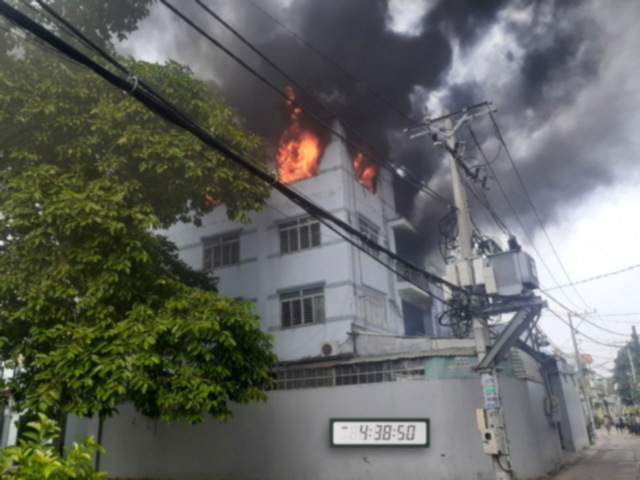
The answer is 4h38m50s
